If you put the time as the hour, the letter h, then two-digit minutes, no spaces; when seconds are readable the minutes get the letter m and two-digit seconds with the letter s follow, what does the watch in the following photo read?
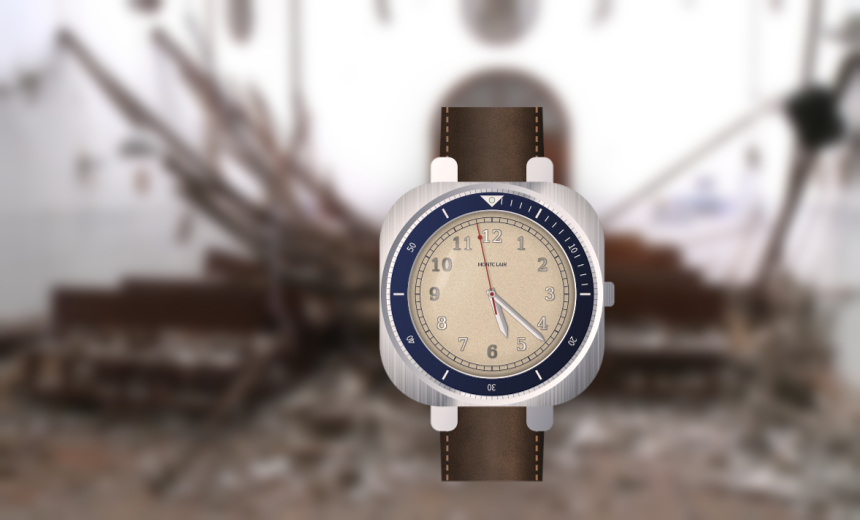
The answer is 5h21m58s
